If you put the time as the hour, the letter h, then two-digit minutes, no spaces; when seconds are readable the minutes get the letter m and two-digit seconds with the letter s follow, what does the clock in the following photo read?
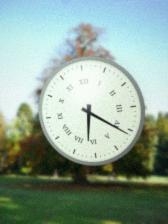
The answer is 6h21
